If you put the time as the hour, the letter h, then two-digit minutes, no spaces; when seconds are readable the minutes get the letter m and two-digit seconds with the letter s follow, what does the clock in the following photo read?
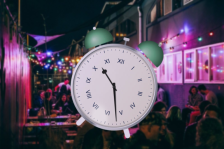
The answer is 10h27
